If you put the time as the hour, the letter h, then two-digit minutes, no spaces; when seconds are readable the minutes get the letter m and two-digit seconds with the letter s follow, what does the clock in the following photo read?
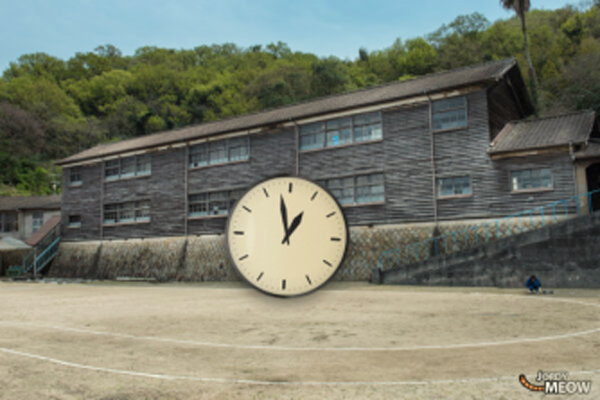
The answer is 12h58
